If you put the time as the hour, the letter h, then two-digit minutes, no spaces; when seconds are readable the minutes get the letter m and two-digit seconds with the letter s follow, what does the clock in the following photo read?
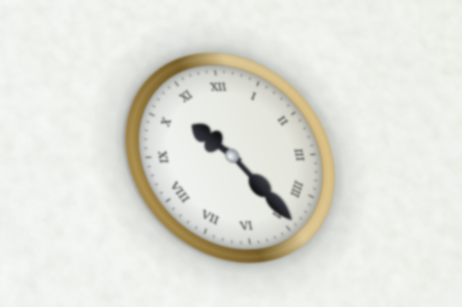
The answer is 10h24
